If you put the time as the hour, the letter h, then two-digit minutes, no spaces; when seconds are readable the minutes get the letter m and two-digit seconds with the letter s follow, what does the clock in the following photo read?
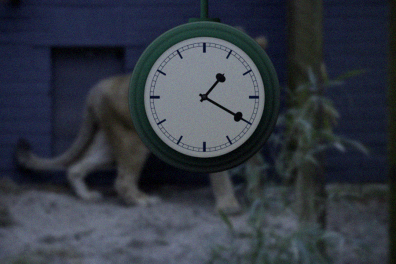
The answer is 1h20
